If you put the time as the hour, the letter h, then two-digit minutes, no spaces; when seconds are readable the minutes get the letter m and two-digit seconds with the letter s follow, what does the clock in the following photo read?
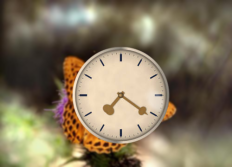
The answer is 7h21
